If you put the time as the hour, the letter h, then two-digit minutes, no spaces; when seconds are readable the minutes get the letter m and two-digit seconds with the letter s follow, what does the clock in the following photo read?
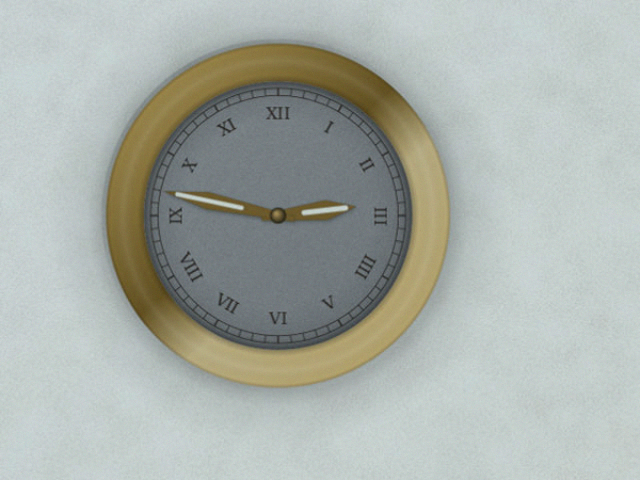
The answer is 2h47
